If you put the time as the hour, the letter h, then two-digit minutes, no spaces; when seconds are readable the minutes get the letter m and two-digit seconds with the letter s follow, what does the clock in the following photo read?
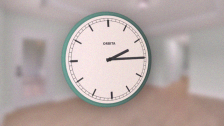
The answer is 2h15
